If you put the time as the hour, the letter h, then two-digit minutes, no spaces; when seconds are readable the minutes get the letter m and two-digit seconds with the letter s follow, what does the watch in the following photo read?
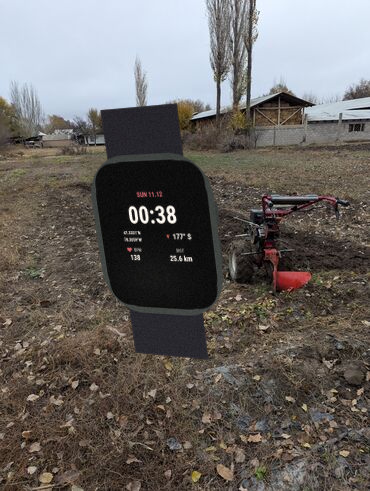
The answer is 0h38
